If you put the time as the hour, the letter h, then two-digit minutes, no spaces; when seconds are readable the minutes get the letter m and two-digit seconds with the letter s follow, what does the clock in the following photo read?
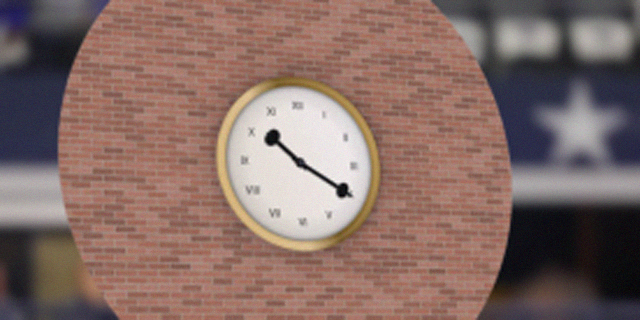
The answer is 10h20
